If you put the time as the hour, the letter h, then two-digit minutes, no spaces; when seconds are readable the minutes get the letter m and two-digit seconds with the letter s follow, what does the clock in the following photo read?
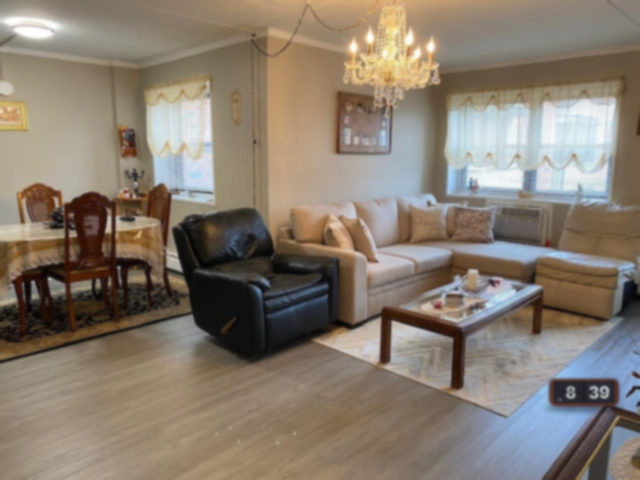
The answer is 8h39
